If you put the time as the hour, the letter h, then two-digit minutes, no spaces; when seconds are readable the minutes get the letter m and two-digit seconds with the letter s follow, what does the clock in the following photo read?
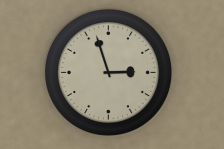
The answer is 2h57
